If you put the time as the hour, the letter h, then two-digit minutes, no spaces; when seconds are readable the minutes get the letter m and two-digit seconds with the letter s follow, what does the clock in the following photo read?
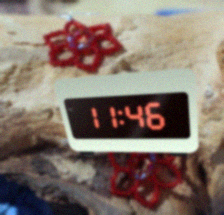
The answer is 11h46
